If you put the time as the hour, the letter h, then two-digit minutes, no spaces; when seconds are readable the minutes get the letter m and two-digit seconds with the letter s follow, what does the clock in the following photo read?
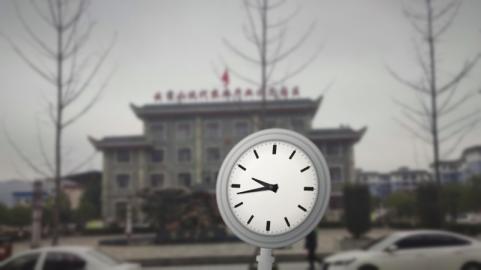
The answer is 9h43
